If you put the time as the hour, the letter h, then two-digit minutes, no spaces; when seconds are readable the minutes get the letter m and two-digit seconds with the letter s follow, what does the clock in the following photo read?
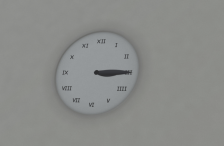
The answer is 3h15
